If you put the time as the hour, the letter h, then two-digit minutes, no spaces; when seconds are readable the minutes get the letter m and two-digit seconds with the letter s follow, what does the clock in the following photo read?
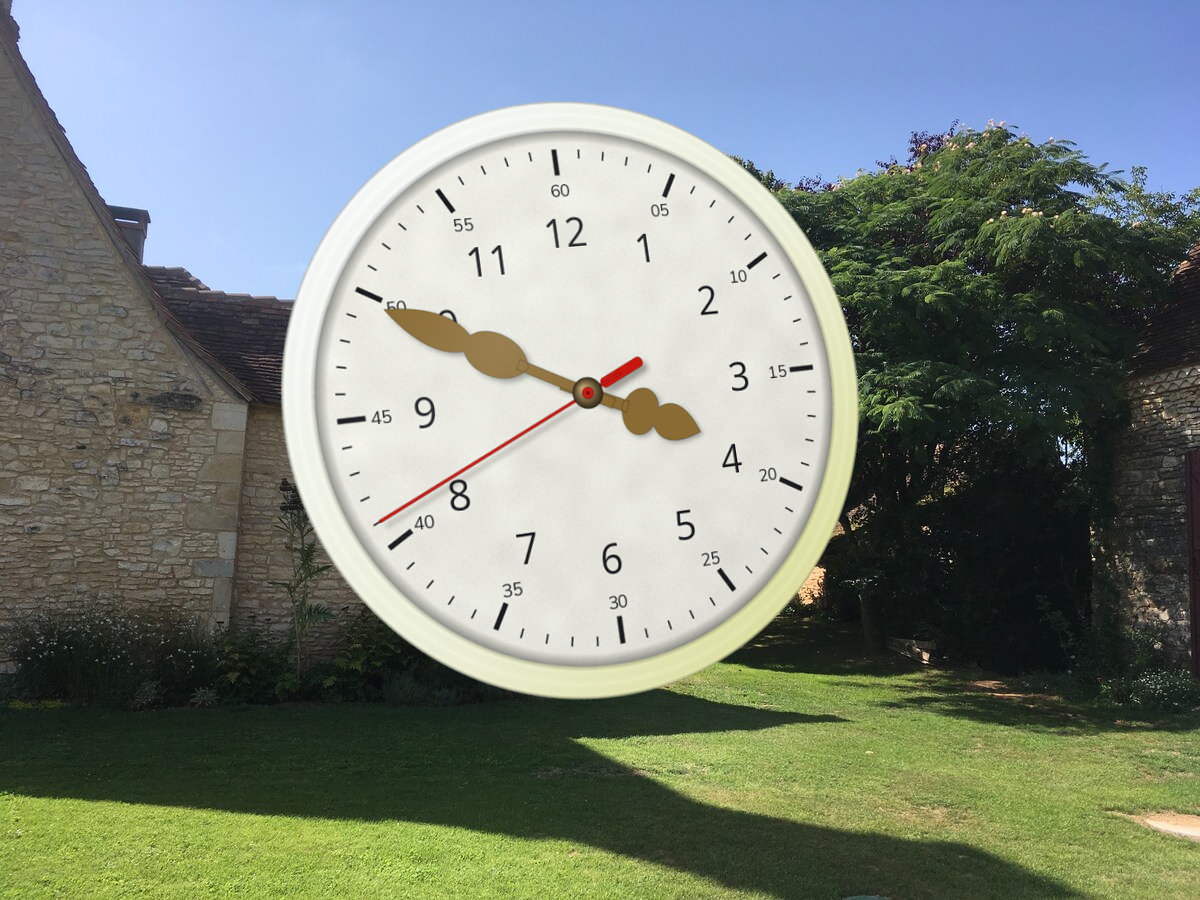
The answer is 3h49m41s
